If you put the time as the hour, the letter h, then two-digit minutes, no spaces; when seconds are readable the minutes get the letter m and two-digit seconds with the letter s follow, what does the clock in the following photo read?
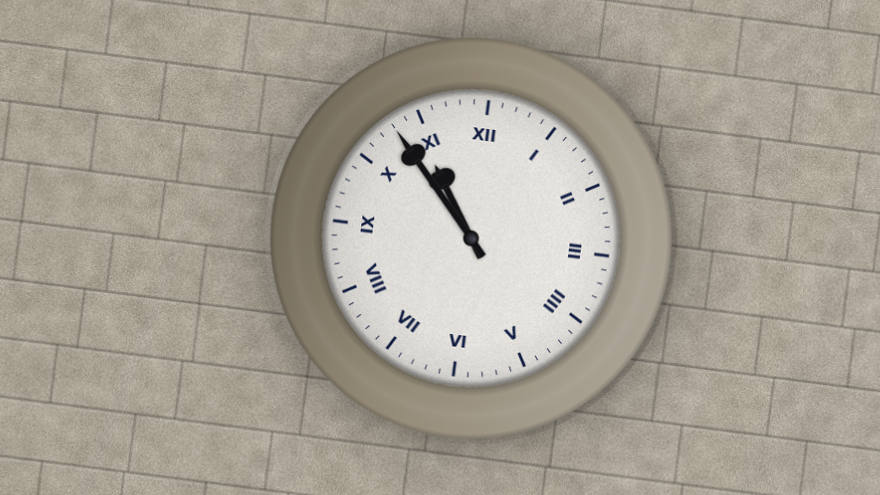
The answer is 10h53
